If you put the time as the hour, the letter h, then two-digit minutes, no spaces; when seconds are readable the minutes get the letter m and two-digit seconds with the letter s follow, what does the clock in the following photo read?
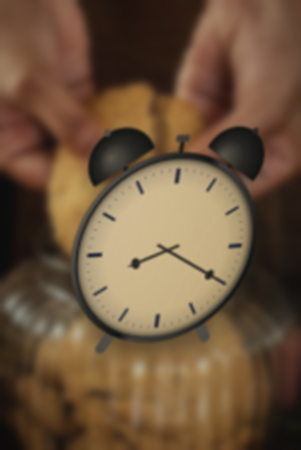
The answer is 8h20
